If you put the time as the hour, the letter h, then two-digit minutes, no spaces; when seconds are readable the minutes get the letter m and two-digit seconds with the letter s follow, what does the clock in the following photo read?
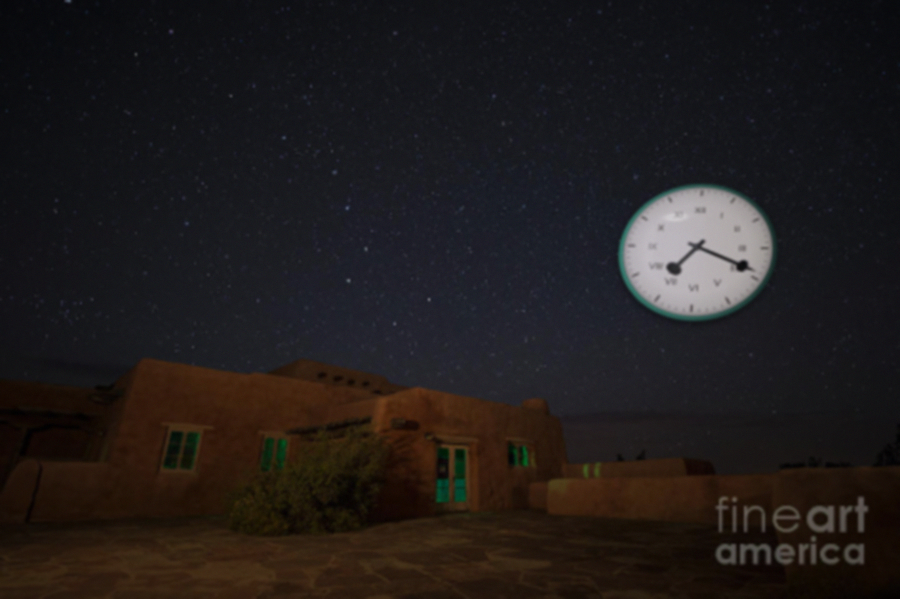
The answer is 7h19
